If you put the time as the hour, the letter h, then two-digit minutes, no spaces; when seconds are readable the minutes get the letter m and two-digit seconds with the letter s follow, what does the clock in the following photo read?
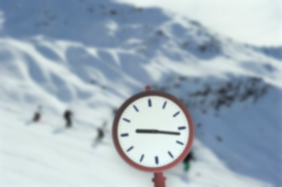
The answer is 9h17
